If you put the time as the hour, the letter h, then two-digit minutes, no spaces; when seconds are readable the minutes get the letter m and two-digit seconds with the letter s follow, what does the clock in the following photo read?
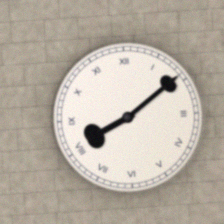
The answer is 8h09
